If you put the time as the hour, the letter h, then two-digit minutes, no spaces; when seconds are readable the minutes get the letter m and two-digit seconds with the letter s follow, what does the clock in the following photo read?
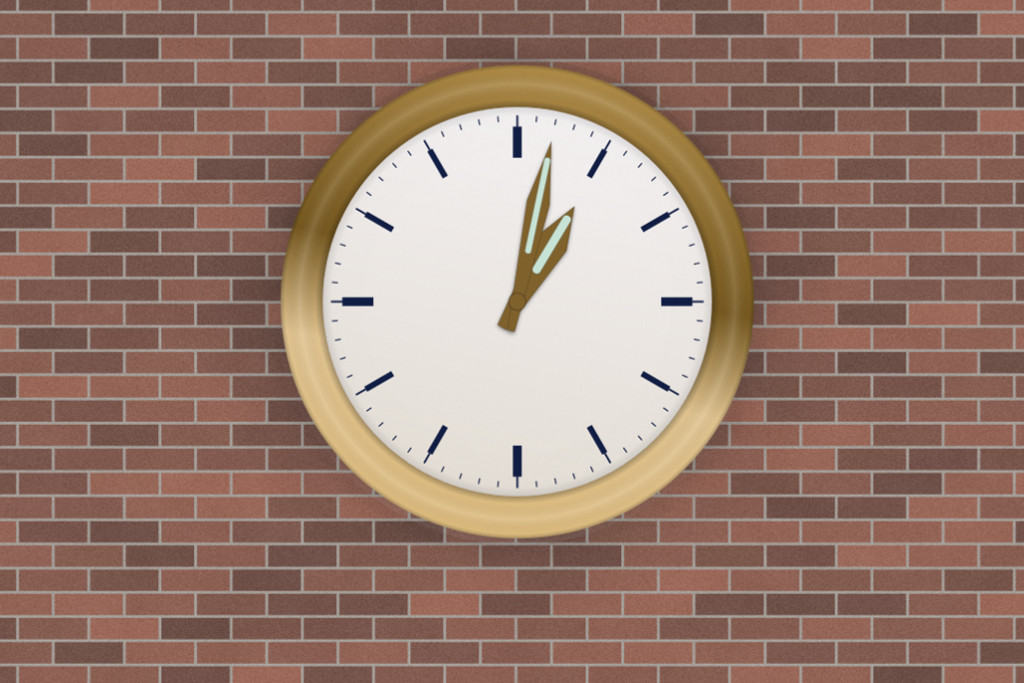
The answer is 1h02
